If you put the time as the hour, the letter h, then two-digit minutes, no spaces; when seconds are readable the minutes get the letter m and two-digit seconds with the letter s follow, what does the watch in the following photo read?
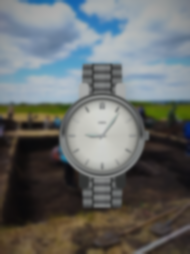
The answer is 9h06
